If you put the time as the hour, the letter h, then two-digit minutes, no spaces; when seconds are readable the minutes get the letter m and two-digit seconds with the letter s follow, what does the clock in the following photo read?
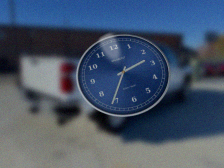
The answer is 2h36
